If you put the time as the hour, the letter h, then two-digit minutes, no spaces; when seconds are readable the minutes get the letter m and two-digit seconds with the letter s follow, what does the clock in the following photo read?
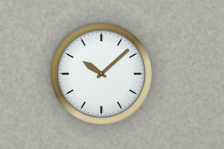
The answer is 10h08
